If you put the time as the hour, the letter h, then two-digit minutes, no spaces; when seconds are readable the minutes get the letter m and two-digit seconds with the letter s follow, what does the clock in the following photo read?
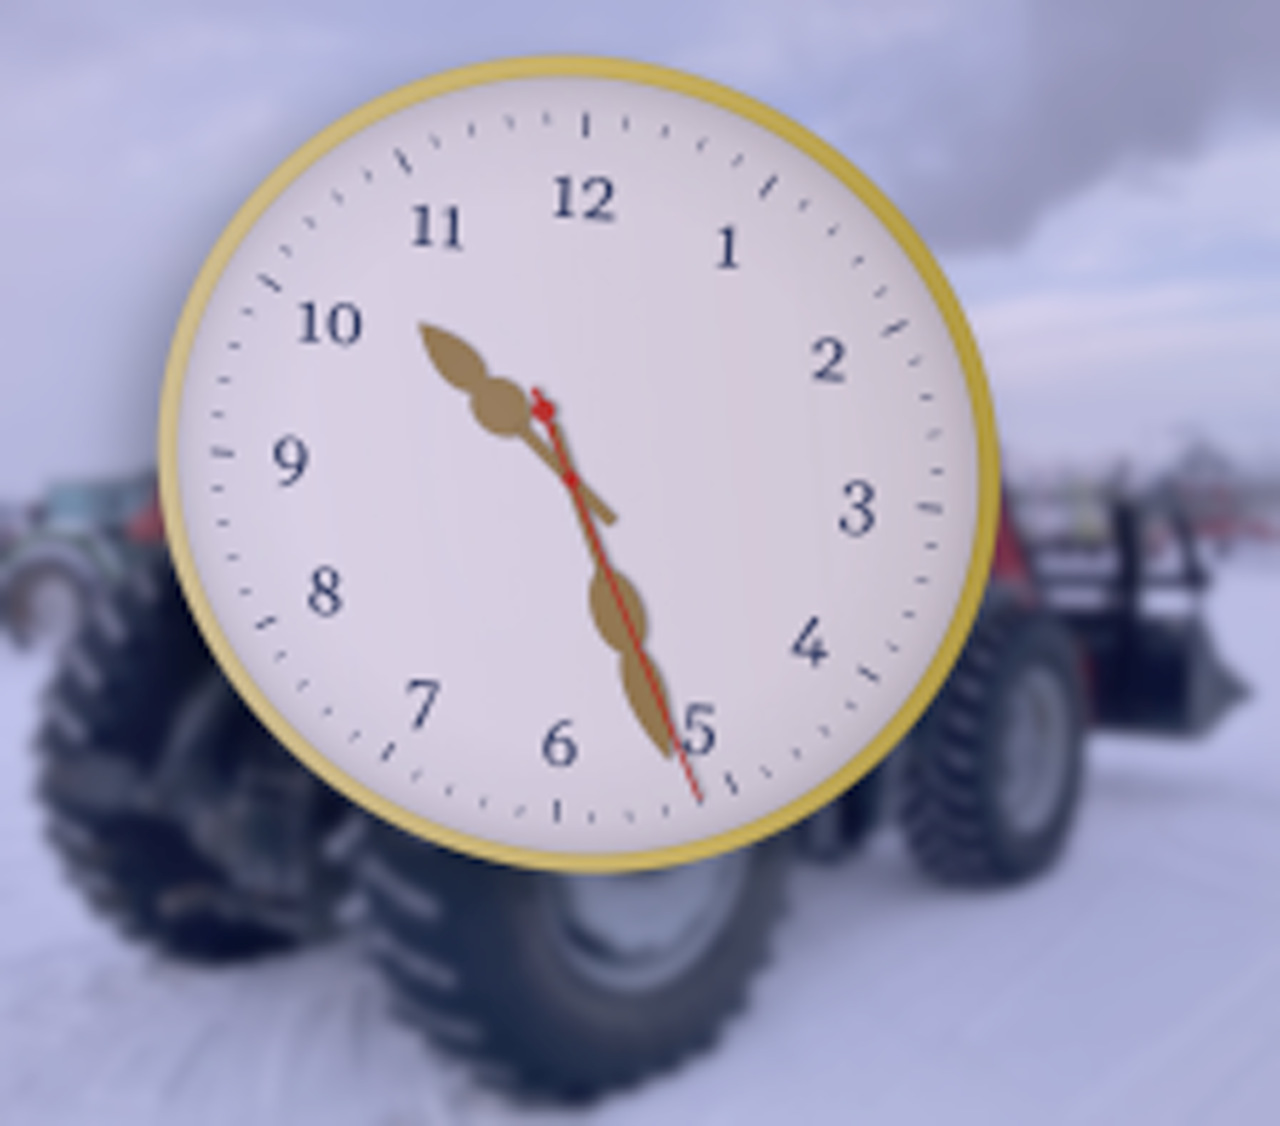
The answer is 10h26m26s
